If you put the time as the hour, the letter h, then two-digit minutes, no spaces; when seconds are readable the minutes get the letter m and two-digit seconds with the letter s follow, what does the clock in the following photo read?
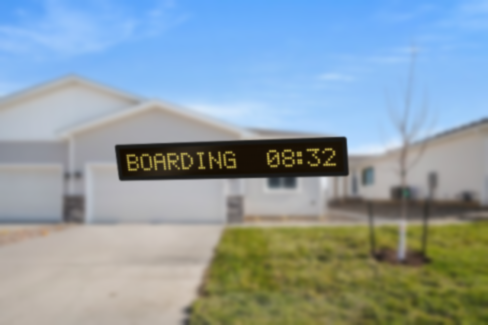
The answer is 8h32
